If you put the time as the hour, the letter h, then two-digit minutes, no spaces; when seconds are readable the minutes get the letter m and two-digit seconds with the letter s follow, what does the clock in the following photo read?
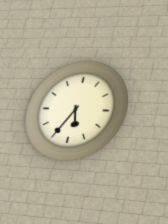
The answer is 5h35
